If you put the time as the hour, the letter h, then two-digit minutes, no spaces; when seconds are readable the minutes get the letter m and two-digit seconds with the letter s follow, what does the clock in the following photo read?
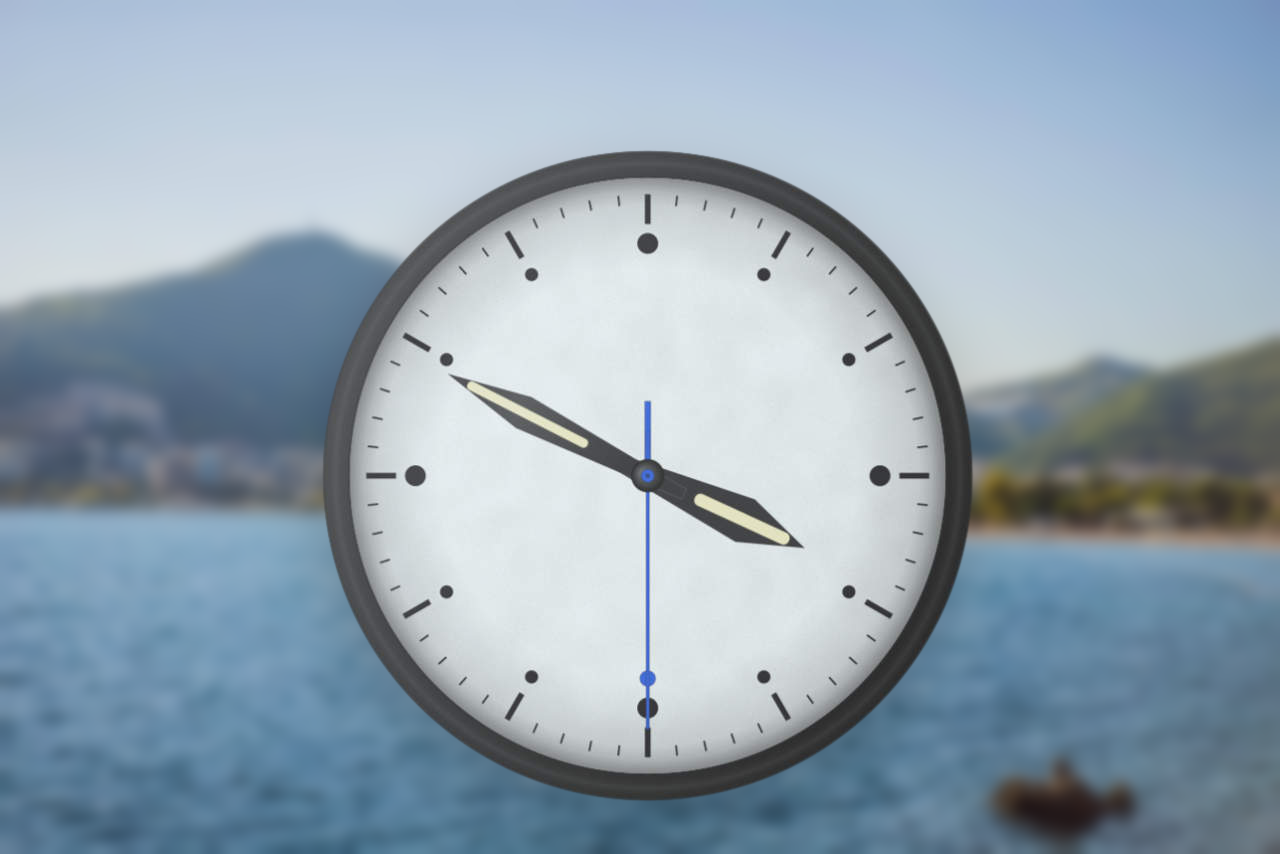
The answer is 3h49m30s
